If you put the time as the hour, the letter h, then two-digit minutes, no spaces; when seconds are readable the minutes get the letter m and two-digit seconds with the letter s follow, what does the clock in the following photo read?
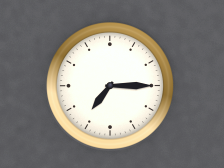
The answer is 7h15
